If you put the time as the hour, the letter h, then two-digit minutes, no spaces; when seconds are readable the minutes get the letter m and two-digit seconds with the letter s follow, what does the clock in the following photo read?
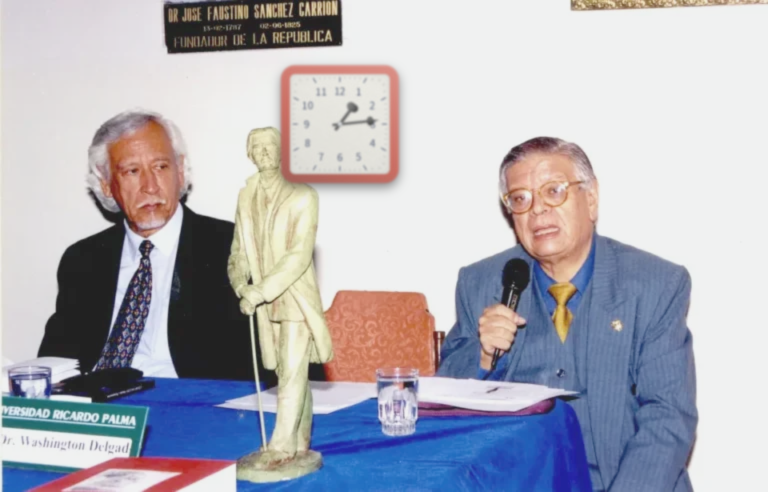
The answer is 1h14
